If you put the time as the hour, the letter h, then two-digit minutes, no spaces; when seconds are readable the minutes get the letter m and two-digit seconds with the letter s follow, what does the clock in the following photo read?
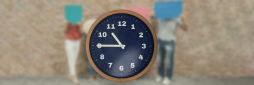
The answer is 10h45
